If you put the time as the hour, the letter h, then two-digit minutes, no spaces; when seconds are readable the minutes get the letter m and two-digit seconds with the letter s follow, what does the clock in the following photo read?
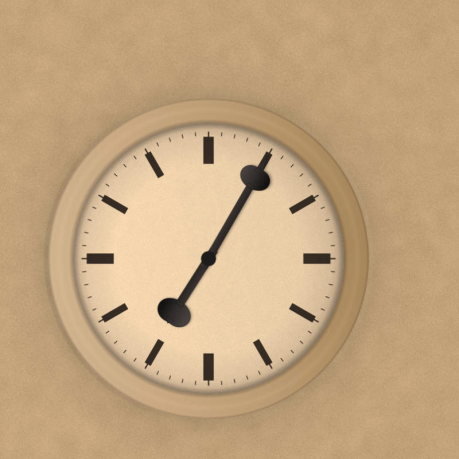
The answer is 7h05
